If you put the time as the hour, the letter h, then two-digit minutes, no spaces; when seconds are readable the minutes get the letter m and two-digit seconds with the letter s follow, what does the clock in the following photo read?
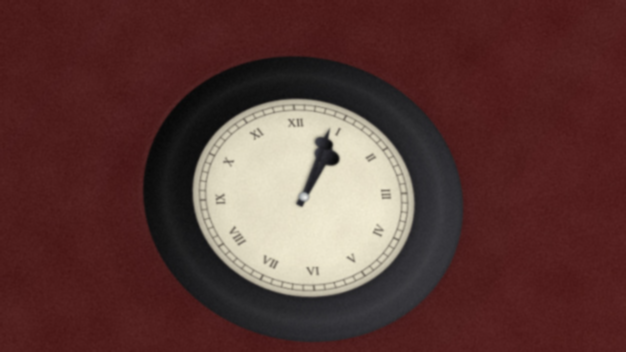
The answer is 1h04
